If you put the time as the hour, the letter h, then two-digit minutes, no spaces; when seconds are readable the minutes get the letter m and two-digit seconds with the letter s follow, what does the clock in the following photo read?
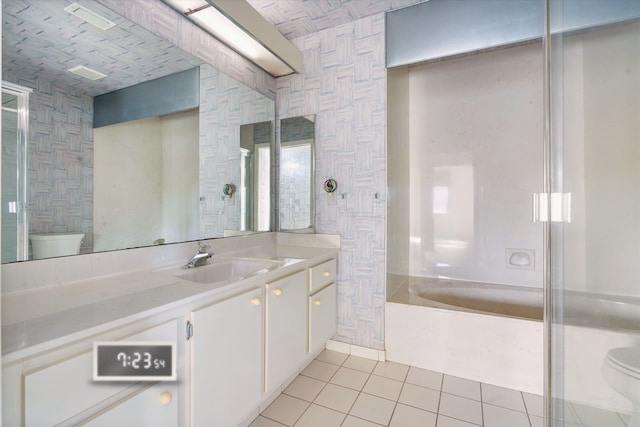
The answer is 7h23
